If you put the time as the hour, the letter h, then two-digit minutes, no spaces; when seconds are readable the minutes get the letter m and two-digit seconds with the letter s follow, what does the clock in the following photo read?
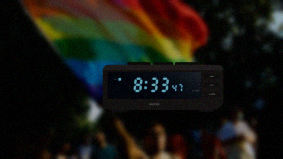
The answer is 8h33m47s
